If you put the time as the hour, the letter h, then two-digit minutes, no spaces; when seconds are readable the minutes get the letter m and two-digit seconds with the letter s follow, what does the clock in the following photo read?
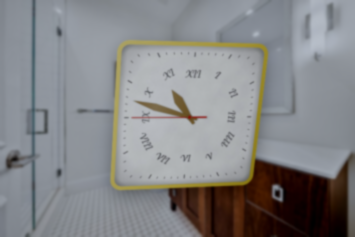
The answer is 10h47m45s
